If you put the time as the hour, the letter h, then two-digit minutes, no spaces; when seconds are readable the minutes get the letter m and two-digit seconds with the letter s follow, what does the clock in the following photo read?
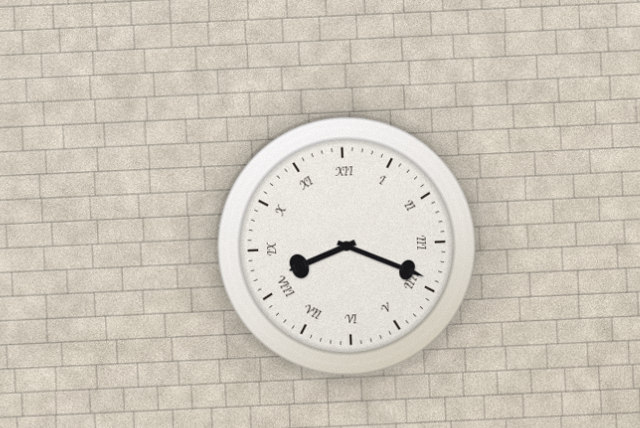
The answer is 8h19
